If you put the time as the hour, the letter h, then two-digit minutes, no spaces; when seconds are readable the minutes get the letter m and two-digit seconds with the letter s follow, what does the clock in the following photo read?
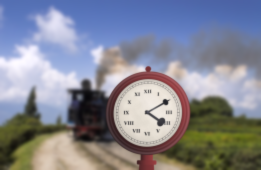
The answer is 4h10
